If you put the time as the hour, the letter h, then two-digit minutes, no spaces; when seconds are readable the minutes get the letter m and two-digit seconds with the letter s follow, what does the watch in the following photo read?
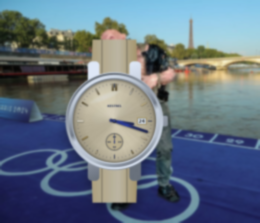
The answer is 3h18
